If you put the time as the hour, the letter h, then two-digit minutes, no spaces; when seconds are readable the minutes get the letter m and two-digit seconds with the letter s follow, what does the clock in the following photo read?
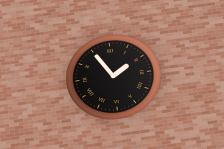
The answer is 1h55
